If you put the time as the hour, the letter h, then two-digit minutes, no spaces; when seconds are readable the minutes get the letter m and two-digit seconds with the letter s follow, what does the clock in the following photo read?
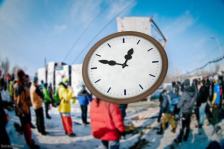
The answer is 12h48
